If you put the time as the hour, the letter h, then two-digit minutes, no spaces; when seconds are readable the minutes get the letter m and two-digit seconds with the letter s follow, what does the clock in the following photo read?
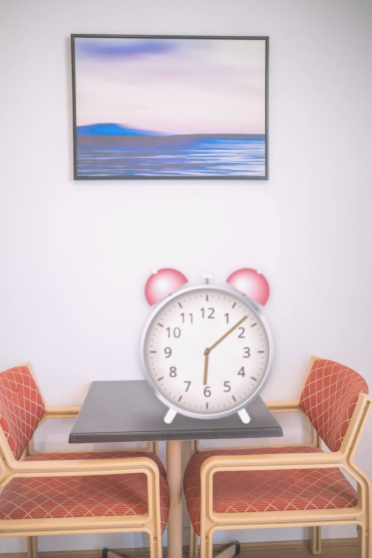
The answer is 6h08
